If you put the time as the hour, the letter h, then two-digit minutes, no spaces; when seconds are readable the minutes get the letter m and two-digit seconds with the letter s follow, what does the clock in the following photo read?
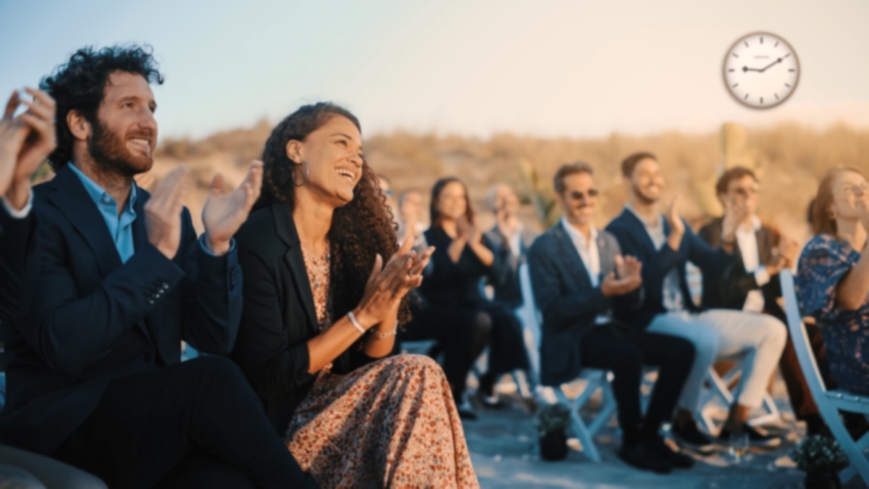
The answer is 9h10
